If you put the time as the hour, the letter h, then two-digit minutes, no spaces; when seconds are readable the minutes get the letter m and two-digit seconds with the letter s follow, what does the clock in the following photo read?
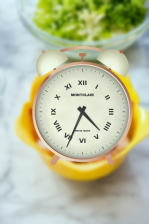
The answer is 4h34
